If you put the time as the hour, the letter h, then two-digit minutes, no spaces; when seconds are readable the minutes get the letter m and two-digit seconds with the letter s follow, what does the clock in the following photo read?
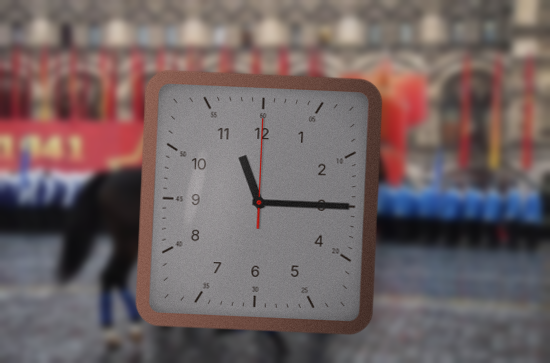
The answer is 11h15m00s
